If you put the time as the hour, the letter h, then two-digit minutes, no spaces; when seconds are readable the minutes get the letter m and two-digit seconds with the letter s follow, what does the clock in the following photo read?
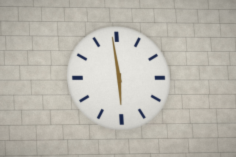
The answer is 5h59
